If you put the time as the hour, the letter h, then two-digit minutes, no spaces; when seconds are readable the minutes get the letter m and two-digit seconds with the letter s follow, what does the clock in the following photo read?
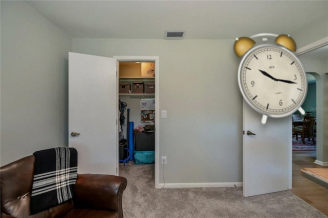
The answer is 10h18
